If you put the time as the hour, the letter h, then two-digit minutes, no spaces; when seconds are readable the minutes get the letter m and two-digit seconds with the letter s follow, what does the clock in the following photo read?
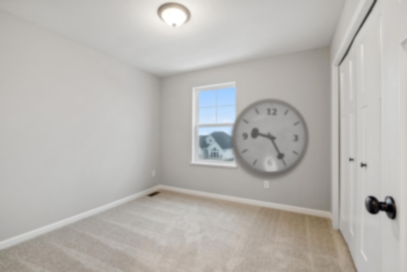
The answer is 9h25
